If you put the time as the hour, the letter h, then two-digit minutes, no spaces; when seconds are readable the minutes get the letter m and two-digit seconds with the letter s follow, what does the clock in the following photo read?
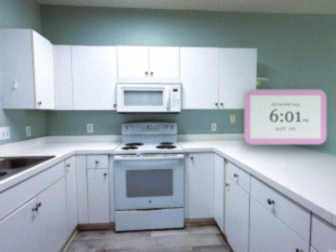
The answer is 6h01
